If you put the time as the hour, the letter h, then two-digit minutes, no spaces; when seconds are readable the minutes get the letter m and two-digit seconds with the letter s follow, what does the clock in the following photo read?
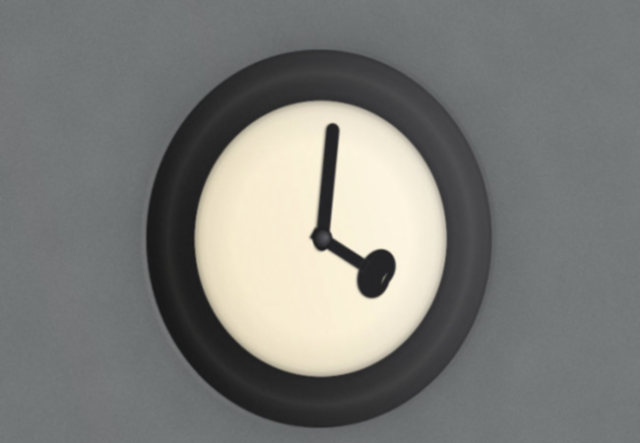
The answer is 4h01
